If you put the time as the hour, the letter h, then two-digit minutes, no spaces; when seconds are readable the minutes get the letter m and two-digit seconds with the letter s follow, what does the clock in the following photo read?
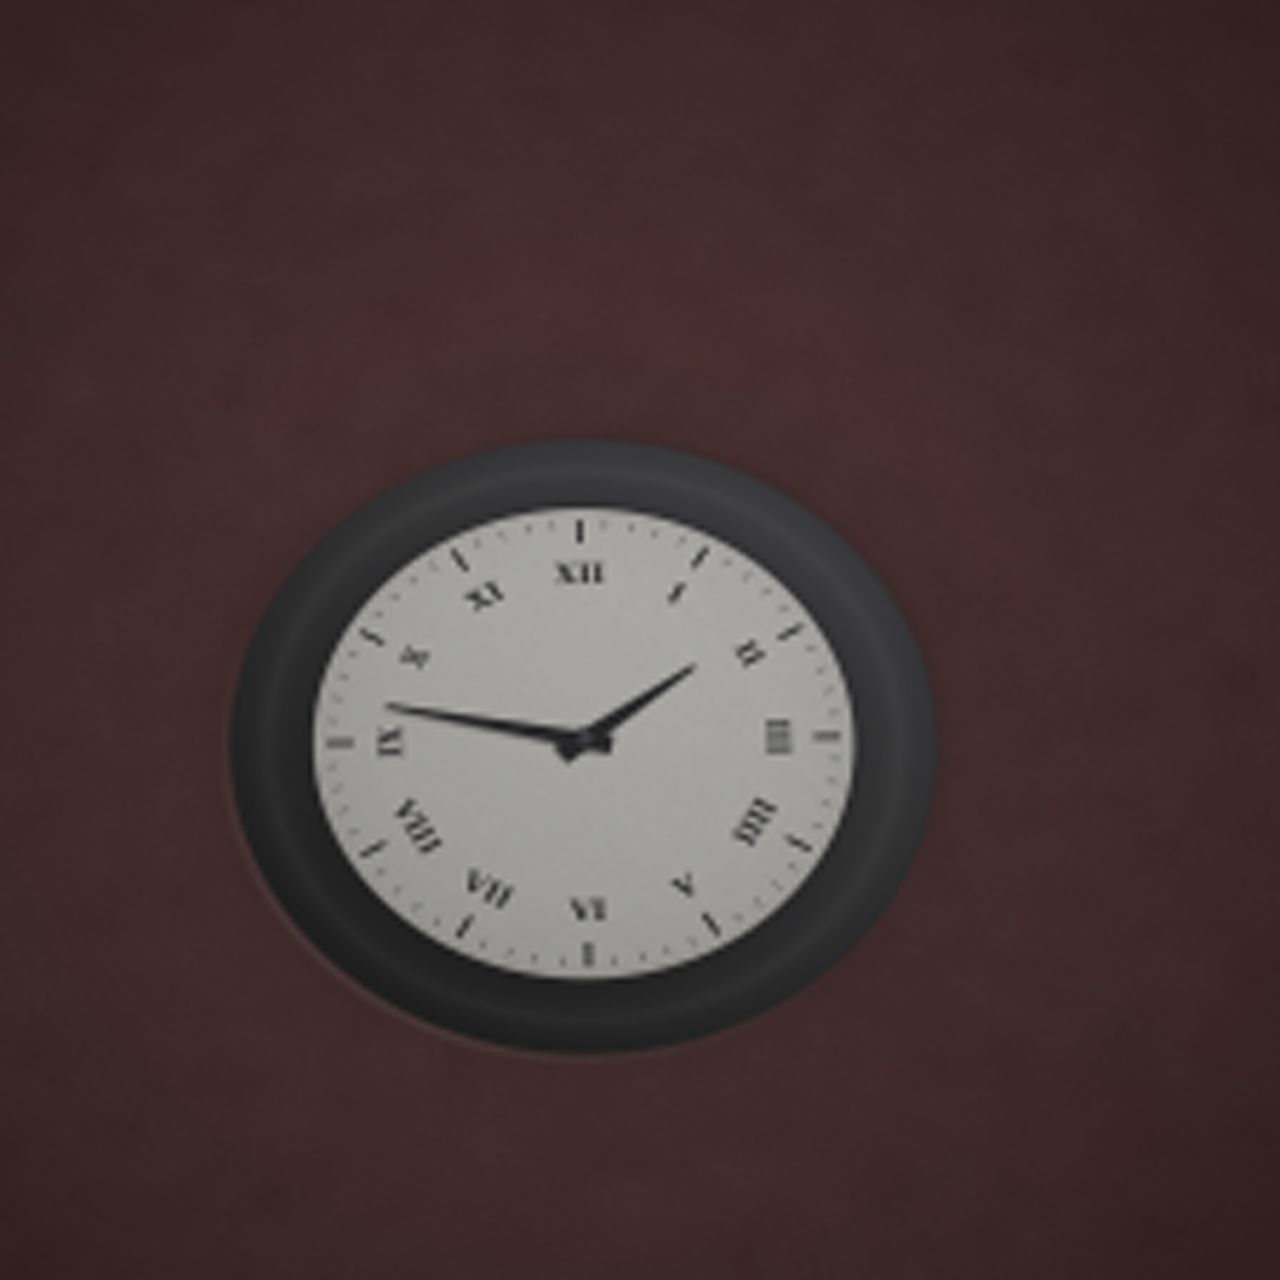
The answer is 1h47
